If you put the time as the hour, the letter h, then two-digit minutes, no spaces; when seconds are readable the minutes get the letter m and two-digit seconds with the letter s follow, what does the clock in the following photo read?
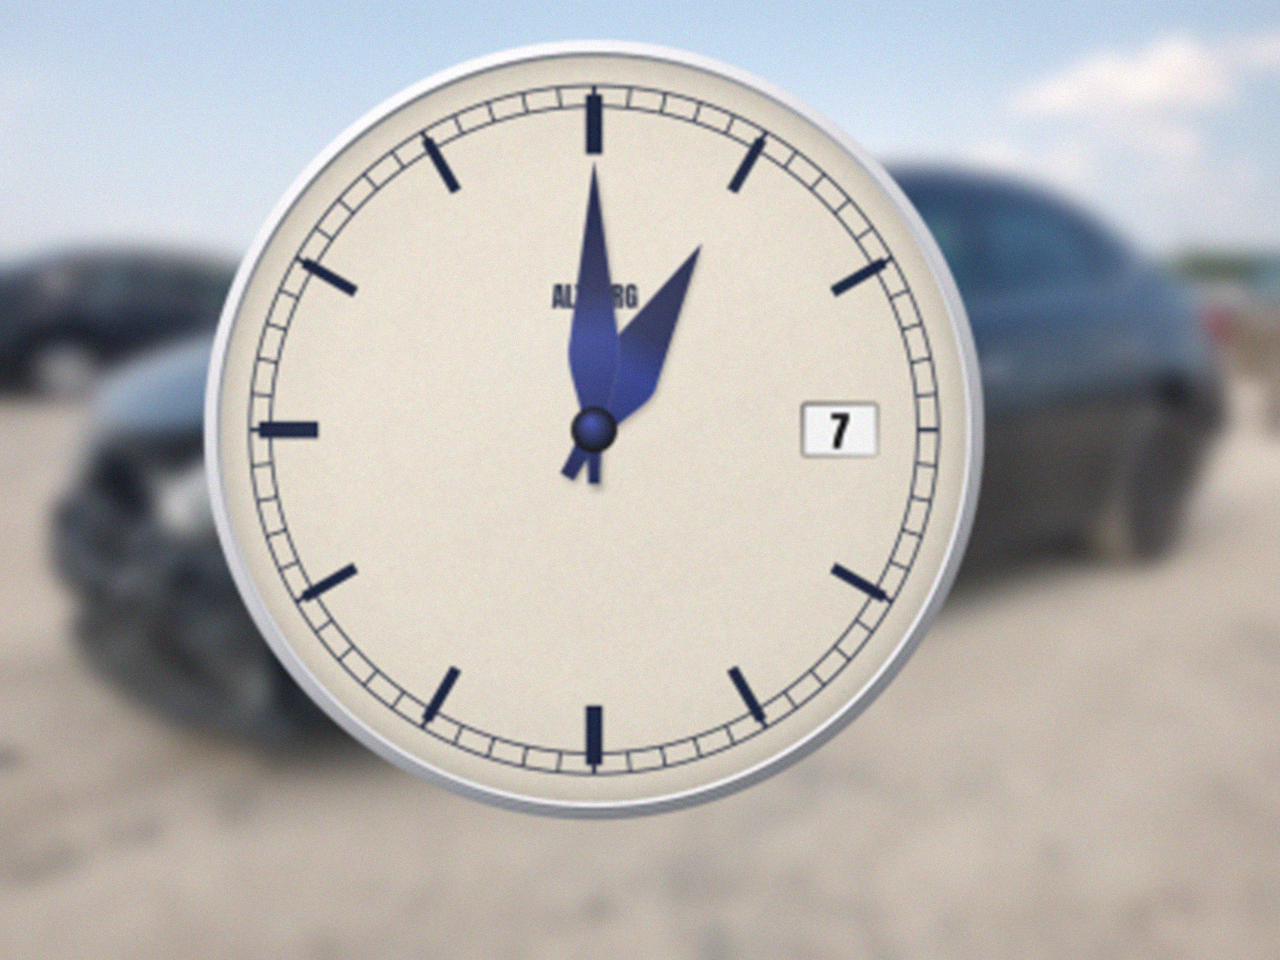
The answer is 1h00
